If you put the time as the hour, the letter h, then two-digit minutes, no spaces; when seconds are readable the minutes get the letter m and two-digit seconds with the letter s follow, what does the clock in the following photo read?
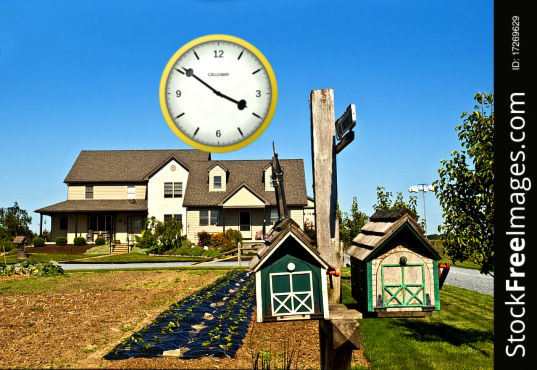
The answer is 3h51
